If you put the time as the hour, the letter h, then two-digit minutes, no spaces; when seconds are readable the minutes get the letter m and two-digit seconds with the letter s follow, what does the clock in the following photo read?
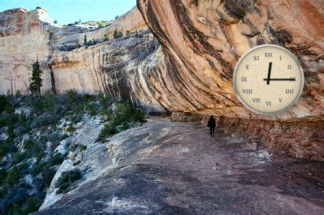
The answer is 12h15
